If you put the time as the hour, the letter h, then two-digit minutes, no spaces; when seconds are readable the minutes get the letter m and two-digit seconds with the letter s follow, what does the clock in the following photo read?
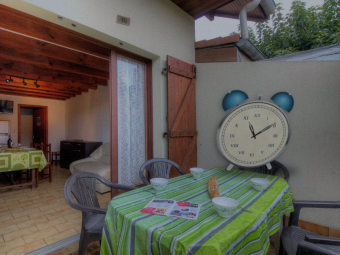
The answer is 11h09
